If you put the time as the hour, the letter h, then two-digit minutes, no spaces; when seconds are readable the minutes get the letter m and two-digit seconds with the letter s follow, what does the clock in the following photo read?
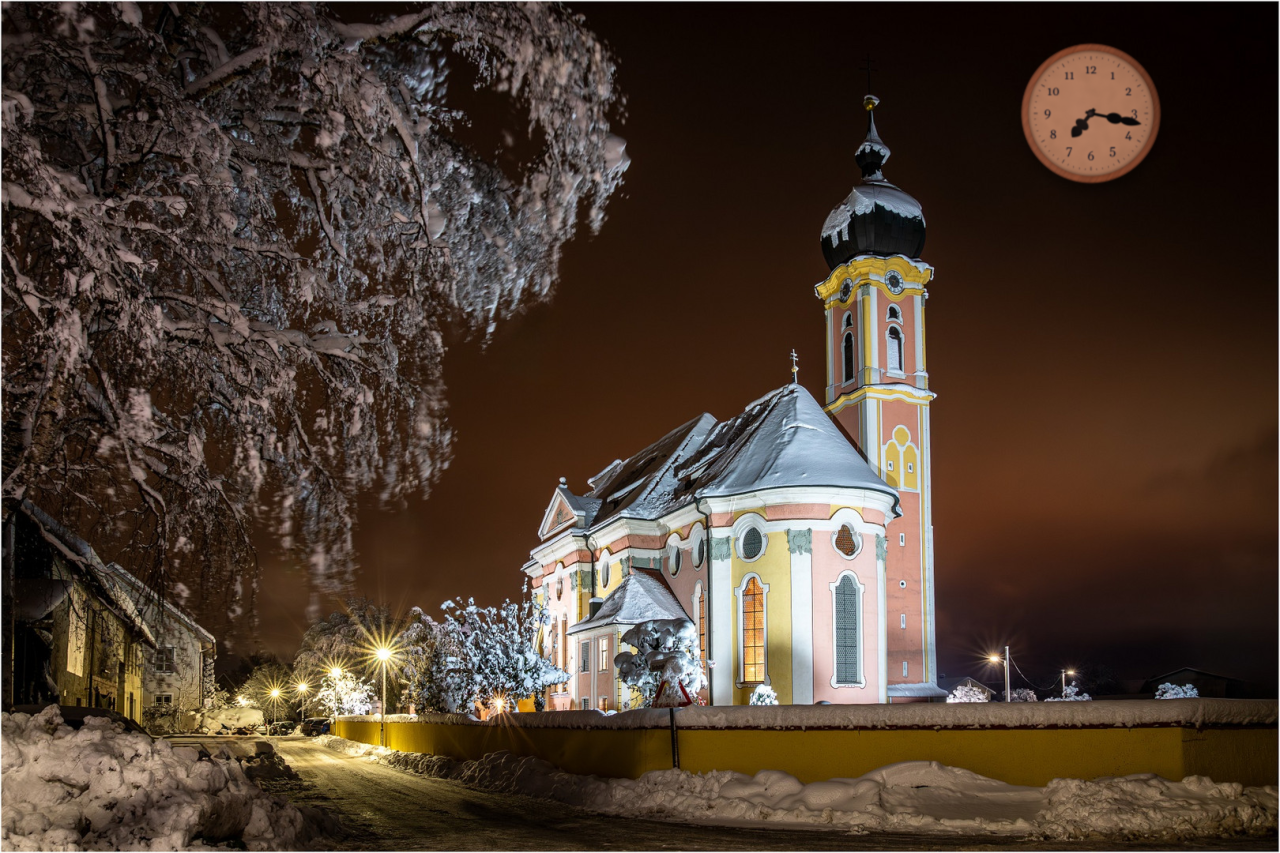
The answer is 7h17
